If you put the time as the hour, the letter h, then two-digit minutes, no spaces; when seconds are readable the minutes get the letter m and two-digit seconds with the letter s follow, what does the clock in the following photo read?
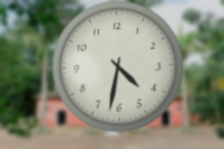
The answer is 4h32
